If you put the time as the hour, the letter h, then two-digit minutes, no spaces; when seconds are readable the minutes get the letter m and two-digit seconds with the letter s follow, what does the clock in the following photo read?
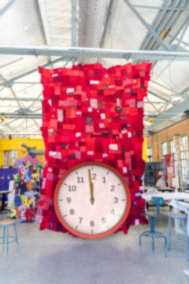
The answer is 11h59
